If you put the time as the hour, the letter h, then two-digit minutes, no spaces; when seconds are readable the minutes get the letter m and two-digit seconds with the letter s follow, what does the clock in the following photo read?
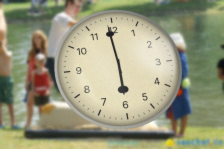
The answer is 5h59
